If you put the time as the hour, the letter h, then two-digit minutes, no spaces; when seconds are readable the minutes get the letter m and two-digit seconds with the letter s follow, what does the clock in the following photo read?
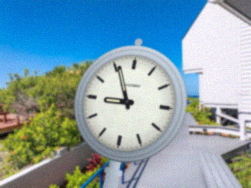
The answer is 8h56
